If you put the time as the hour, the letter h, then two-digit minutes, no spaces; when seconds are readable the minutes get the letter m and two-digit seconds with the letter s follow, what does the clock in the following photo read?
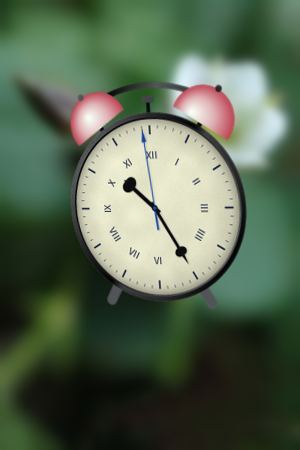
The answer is 10h24m59s
